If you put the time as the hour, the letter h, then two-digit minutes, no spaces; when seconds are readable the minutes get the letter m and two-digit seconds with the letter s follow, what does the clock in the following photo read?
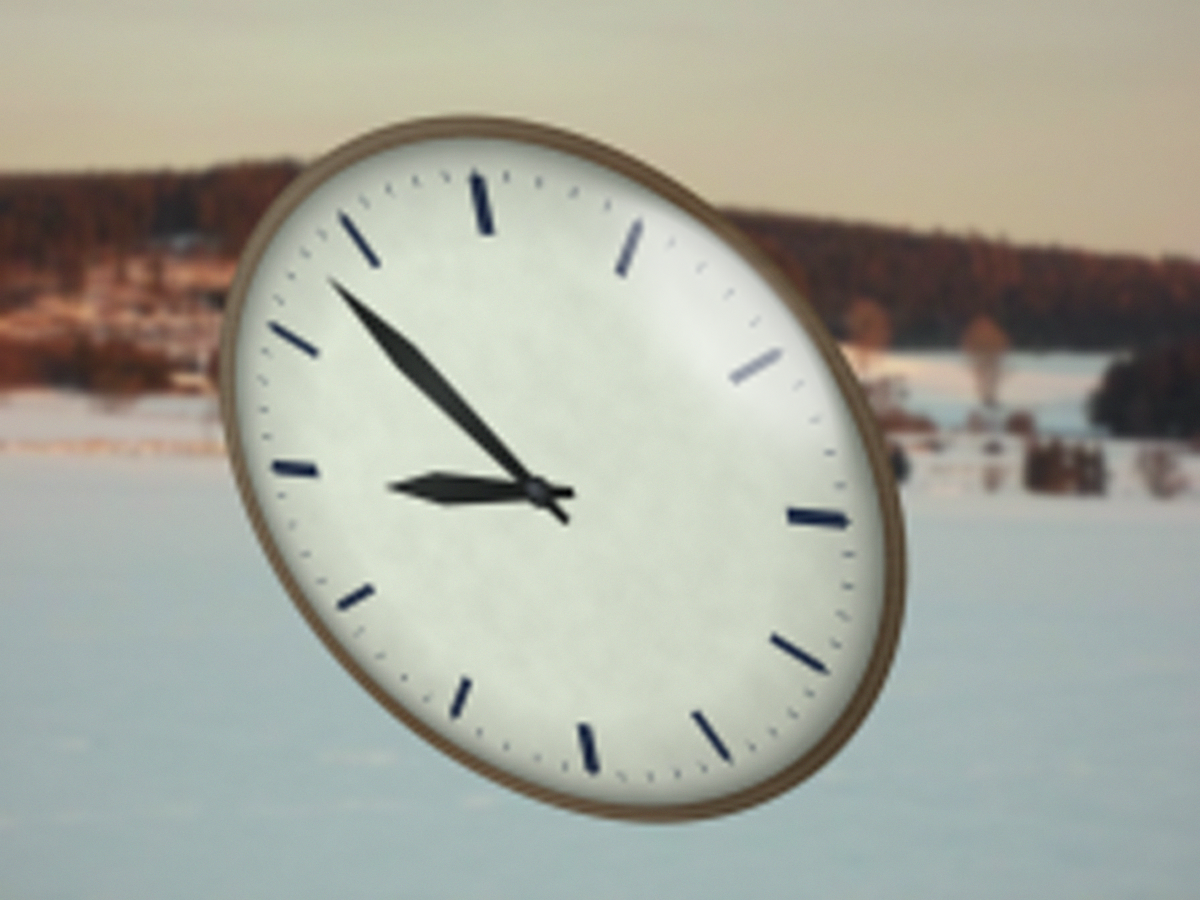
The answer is 8h53
